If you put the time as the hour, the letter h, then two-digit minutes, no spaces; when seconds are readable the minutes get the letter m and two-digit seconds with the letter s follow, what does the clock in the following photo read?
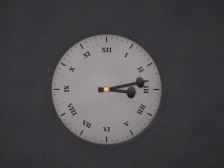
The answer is 3h13
